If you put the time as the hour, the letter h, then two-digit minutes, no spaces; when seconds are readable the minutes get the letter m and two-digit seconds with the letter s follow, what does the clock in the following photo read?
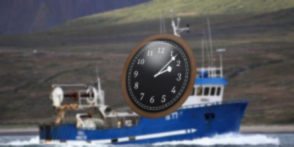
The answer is 2h07
